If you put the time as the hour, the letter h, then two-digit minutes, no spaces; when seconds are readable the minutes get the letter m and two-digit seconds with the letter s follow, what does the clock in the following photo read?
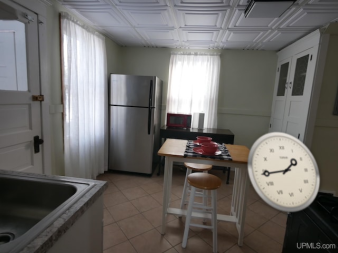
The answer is 1h44
